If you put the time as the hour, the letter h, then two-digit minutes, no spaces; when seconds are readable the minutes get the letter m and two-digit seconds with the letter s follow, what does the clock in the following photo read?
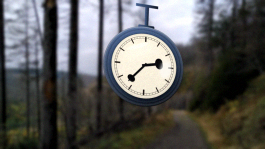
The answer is 2h37
